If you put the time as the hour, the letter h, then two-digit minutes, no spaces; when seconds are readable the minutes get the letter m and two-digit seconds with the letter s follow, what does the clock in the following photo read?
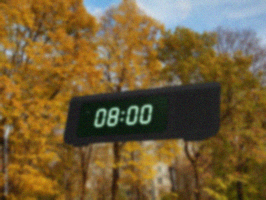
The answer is 8h00
